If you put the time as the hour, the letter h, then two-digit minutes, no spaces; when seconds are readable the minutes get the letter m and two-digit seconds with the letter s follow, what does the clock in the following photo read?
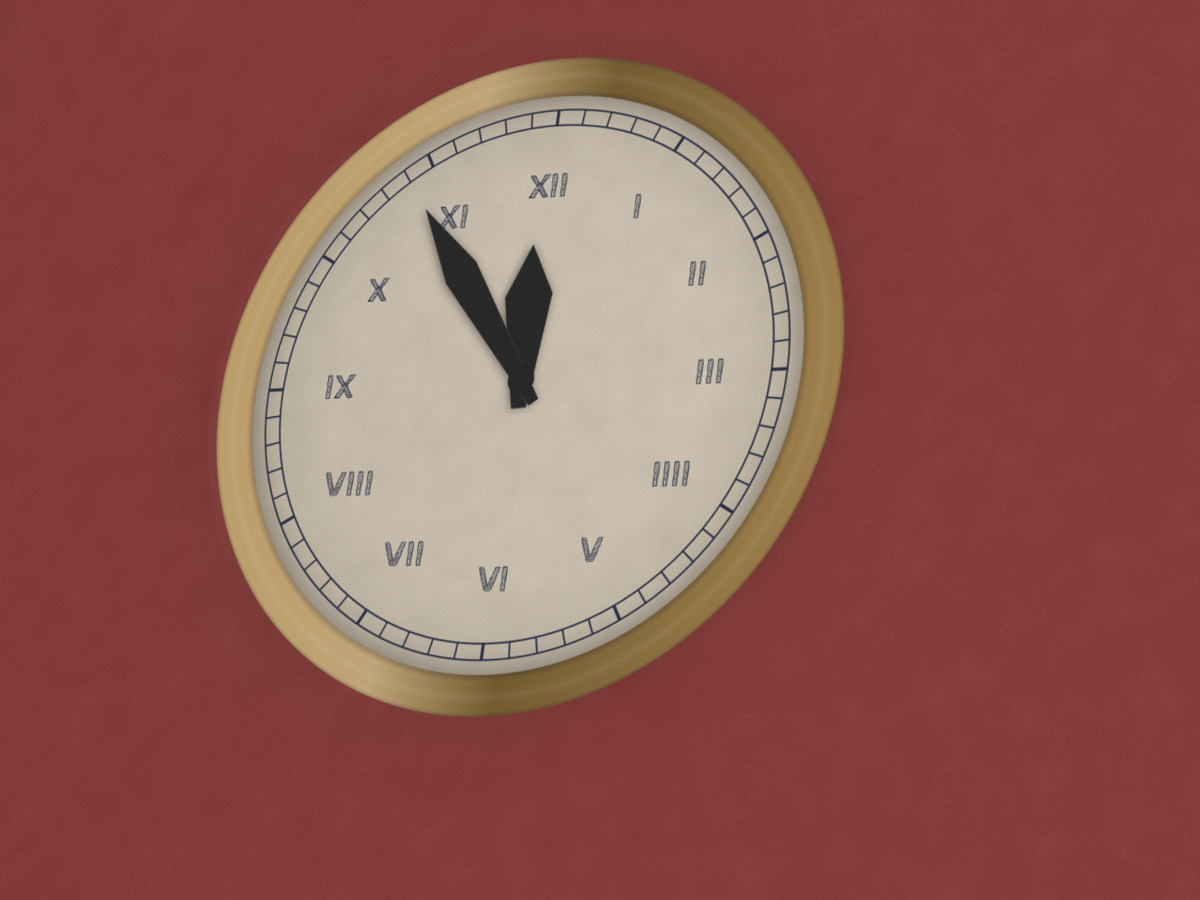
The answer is 11h54
